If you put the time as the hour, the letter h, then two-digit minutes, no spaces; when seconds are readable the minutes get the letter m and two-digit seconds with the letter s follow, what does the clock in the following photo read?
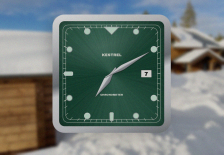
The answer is 7h10
